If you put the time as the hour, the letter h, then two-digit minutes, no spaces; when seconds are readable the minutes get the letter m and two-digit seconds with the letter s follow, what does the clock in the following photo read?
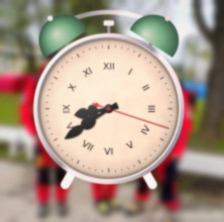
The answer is 8h39m18s
